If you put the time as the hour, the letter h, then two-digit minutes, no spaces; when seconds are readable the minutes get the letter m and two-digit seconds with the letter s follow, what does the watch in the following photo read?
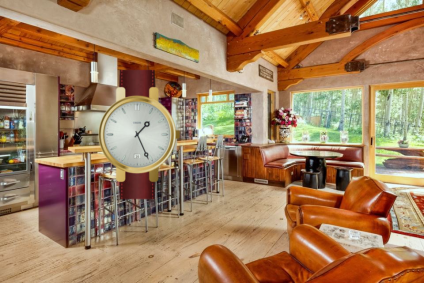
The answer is 1h26
